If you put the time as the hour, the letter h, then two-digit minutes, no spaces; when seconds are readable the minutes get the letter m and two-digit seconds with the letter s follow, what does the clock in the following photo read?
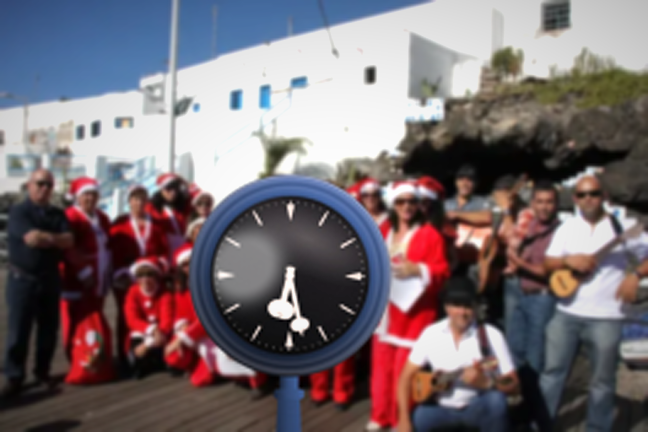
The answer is 6h28
